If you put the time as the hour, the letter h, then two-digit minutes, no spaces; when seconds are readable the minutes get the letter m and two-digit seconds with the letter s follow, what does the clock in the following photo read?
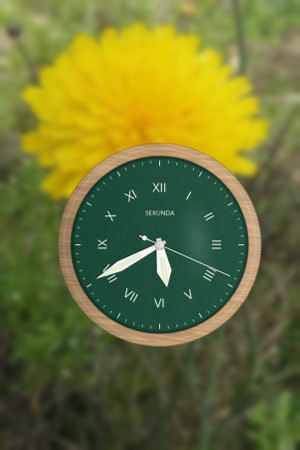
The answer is 5h40m19s
